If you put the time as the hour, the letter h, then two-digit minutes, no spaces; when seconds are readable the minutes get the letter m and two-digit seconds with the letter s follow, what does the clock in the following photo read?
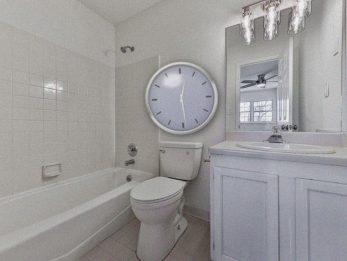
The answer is 12h29
